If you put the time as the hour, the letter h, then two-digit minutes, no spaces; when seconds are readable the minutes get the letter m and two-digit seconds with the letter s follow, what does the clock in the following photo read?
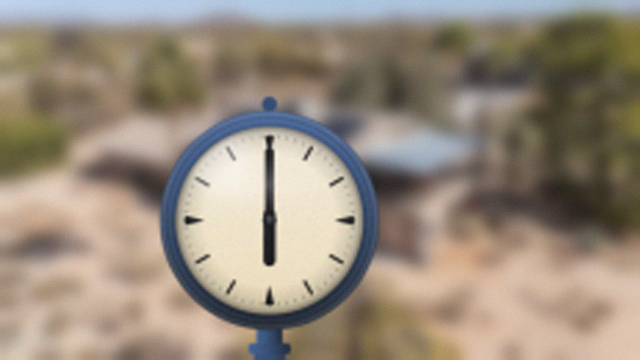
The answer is 6h00
